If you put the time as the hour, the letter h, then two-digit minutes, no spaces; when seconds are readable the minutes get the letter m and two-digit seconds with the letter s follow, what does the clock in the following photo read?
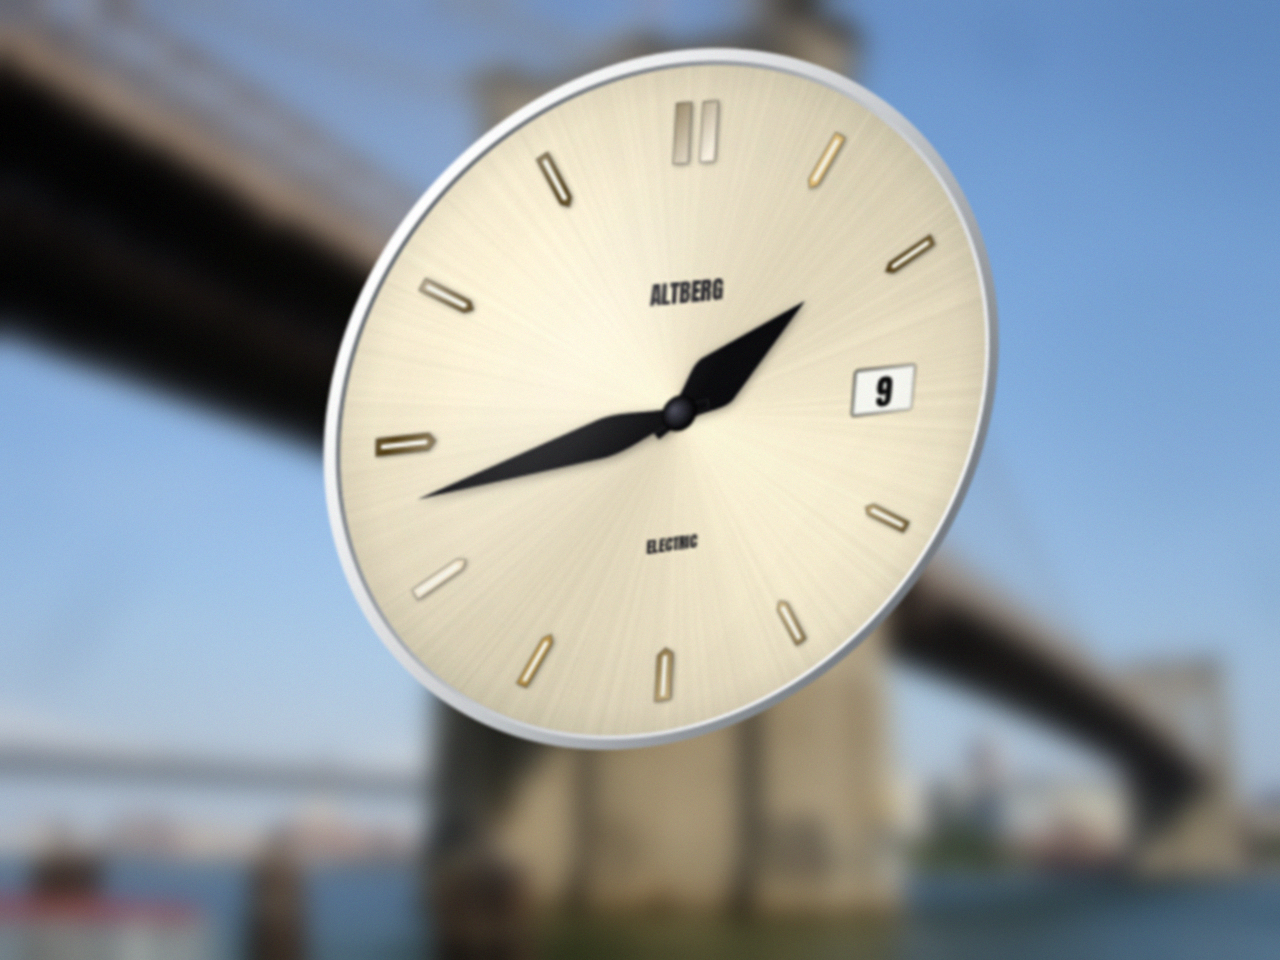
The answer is 1h43
